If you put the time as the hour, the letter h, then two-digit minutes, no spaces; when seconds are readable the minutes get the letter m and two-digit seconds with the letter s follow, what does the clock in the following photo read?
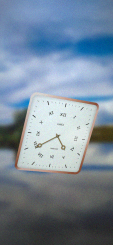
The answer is 4h39
